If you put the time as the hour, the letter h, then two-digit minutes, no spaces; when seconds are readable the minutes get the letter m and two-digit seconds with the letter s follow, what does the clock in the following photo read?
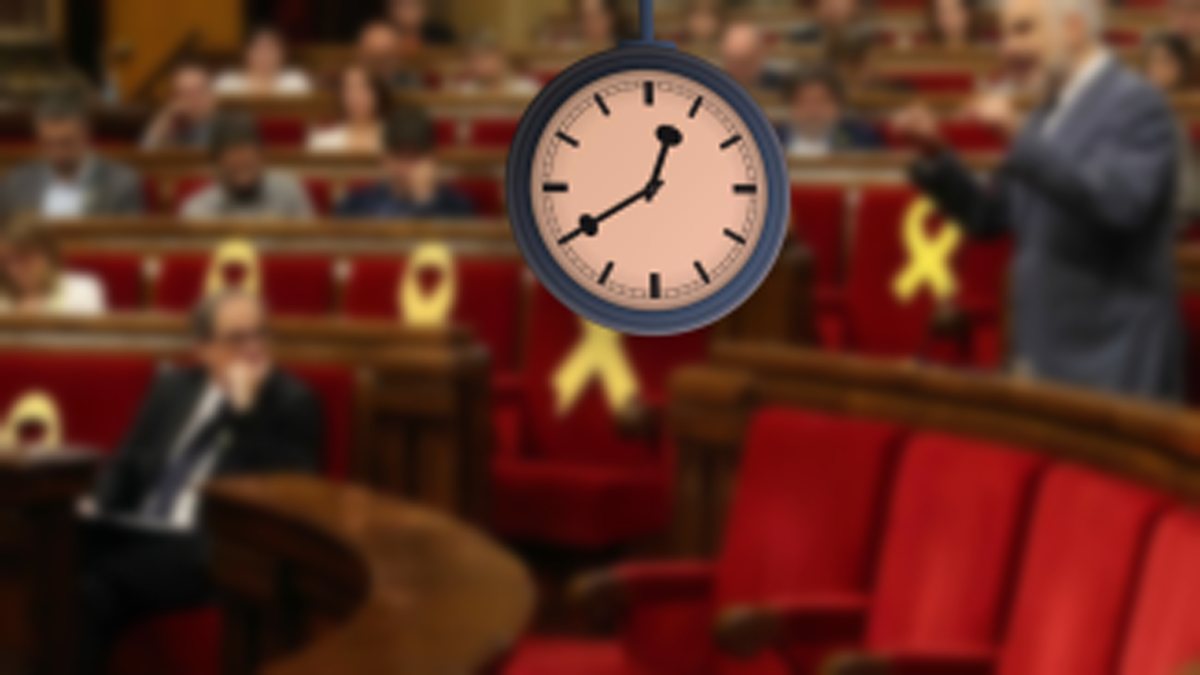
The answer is 12h40
